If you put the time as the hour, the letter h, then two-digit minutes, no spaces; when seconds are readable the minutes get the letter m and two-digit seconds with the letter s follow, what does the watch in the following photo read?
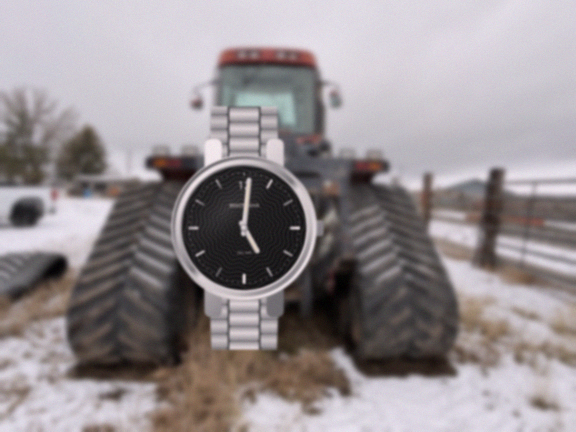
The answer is 5h01
